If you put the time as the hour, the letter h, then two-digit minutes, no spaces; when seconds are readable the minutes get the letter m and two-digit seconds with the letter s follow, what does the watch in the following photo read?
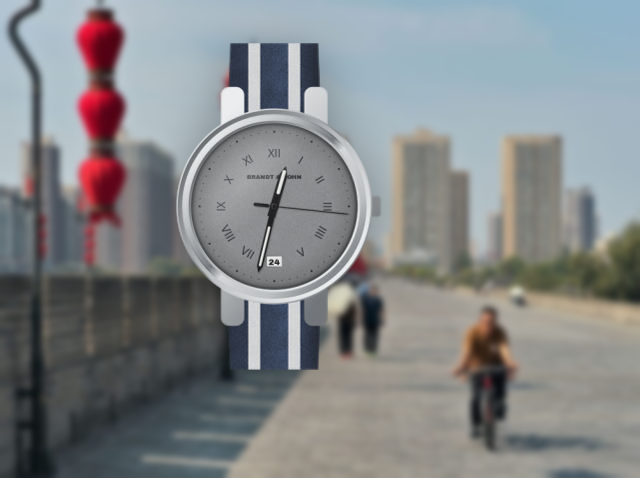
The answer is 12h32m16s
